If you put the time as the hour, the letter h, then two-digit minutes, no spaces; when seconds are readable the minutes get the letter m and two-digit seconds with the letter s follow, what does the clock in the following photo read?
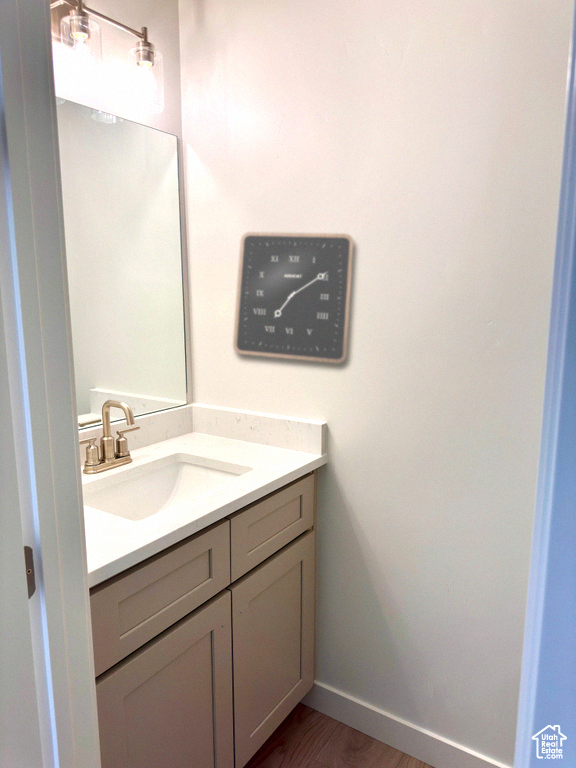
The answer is 7h09
